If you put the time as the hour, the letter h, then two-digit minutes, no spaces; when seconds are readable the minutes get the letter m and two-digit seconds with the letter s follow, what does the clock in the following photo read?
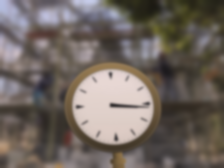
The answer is 3h16
